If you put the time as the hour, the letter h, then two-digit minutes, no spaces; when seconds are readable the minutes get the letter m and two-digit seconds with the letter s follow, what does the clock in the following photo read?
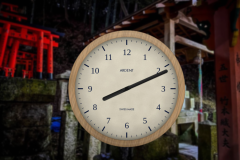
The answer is 8h11
